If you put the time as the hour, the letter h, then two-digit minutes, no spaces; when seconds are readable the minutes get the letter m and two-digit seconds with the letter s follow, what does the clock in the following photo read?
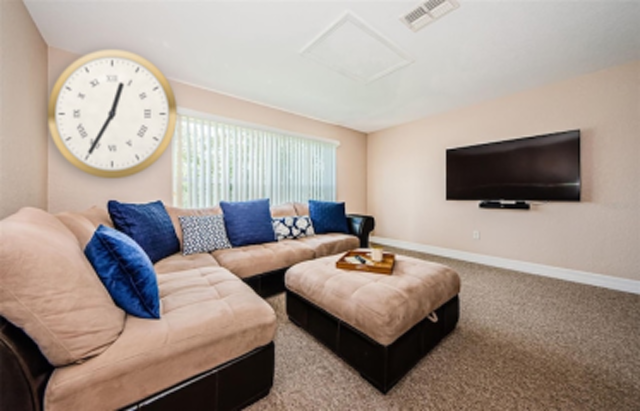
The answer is 12h35
